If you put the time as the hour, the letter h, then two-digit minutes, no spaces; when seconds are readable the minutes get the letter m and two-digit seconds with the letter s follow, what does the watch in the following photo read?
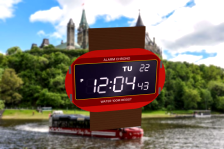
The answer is 12h04m43s
